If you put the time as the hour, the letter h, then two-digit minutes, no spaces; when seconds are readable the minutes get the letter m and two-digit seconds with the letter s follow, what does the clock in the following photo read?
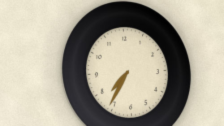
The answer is 7h36
